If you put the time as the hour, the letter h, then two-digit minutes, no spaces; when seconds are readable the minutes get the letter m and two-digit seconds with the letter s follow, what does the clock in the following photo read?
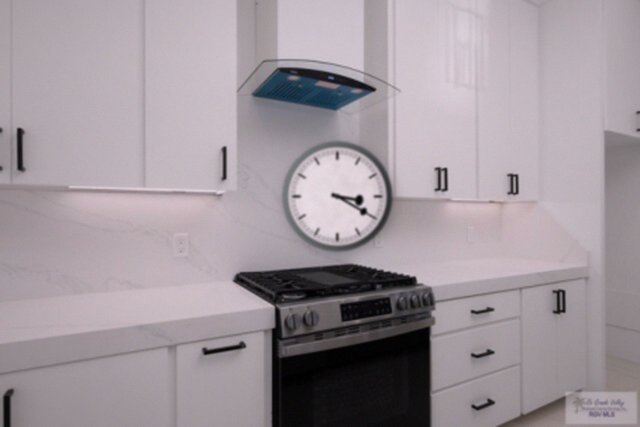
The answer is 3h20
